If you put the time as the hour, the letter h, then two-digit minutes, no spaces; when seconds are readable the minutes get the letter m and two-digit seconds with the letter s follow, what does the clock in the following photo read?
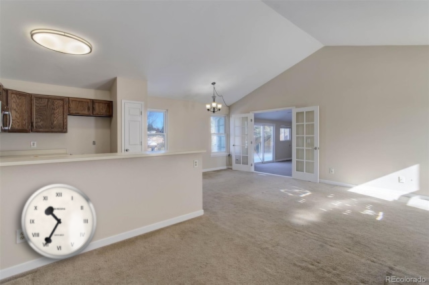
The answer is 10h35
